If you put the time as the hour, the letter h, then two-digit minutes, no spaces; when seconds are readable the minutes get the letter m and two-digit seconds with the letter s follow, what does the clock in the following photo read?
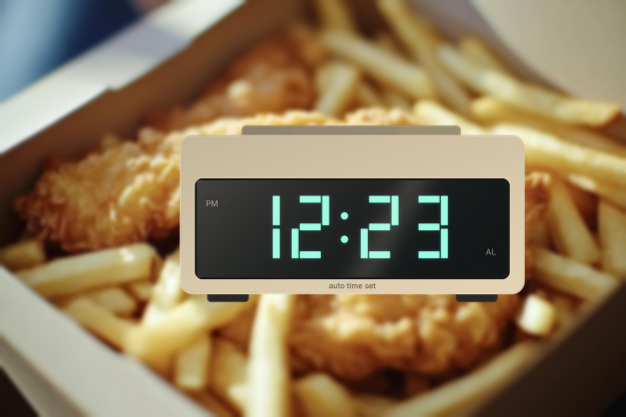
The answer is 12h23
